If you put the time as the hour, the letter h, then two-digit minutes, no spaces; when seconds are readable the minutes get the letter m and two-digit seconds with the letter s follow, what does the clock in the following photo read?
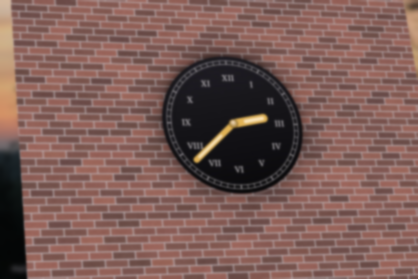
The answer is 2h38
